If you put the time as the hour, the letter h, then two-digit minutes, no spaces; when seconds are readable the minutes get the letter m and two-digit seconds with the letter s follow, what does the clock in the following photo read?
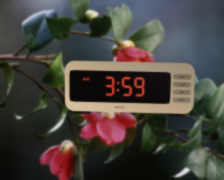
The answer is 3h59
